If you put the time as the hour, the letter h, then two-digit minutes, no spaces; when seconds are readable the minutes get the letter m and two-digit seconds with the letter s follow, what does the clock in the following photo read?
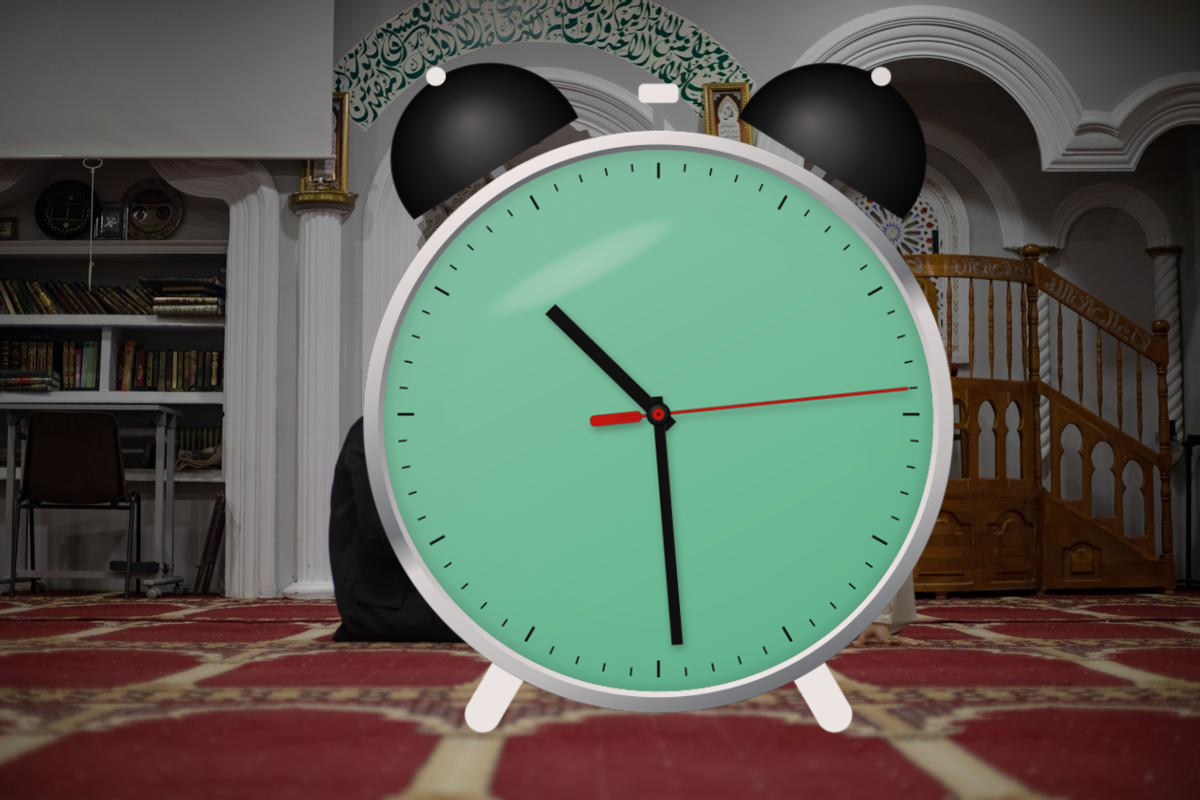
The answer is 10h29m14s
